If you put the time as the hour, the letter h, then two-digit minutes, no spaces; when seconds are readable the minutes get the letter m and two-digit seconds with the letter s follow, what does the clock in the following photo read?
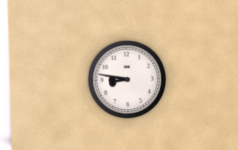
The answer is 8h47
